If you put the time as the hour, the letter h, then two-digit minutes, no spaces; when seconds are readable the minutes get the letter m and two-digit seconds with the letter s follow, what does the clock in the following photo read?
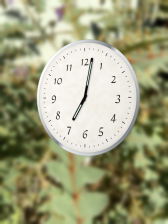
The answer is 7h02
